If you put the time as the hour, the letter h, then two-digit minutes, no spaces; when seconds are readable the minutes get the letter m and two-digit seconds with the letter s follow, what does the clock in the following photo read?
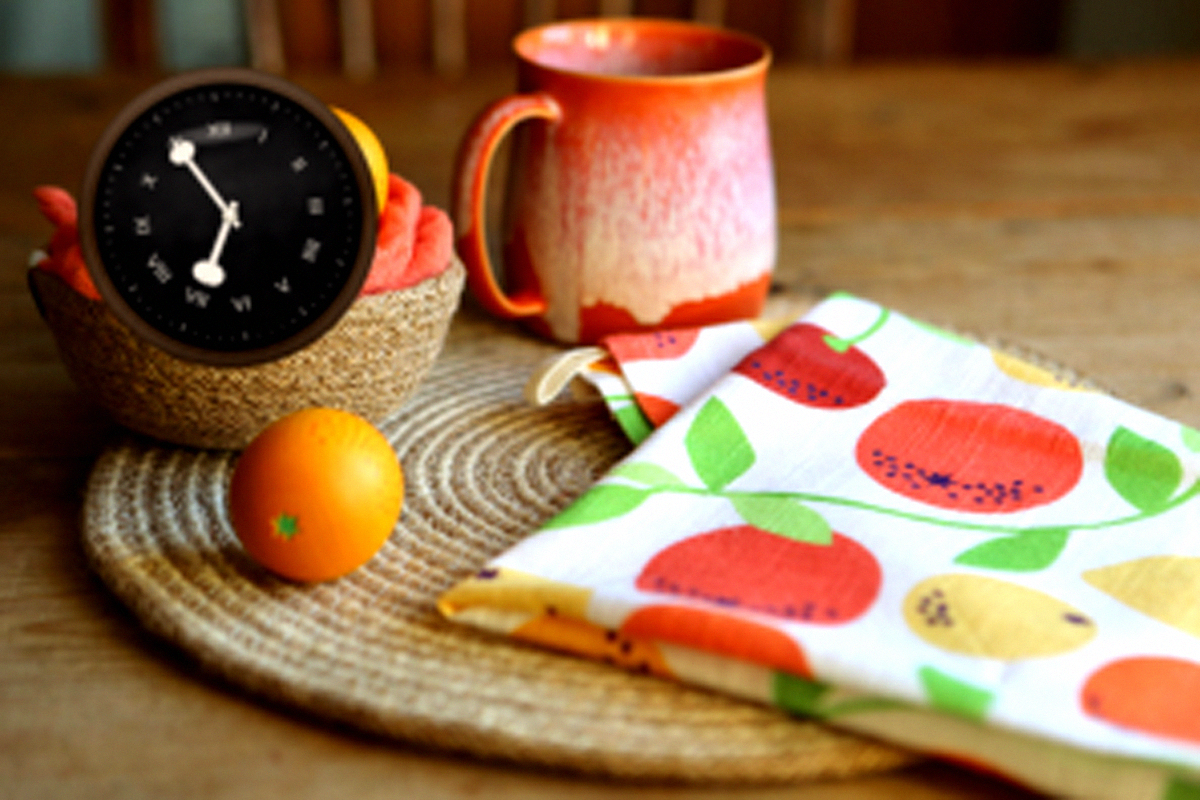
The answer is 6h55
